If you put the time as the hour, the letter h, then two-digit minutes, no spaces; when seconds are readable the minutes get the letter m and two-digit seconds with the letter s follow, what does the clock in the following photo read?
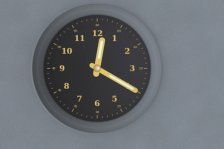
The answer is 12h20
